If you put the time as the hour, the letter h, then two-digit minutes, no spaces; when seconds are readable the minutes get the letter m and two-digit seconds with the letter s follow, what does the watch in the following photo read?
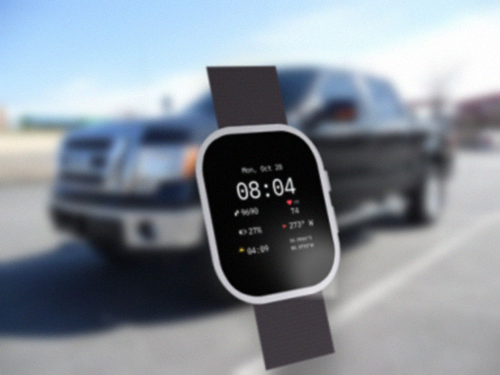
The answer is 8h04
